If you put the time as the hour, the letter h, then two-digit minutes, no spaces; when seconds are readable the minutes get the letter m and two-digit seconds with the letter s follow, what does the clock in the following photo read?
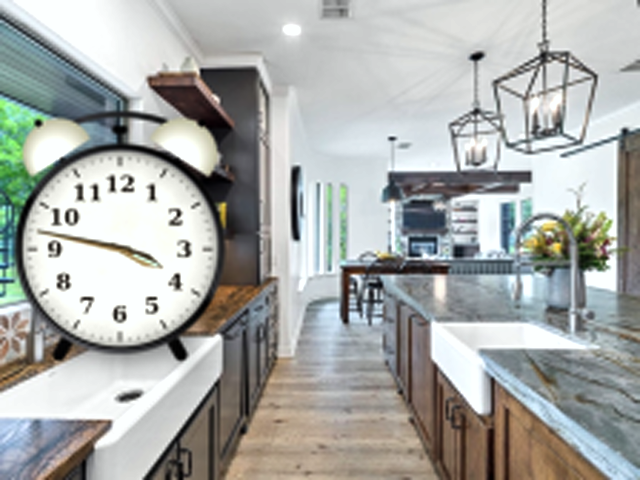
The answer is 3h47
